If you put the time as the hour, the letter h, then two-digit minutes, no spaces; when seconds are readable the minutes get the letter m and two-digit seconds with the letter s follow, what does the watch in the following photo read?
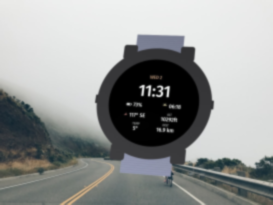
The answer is 11h31
